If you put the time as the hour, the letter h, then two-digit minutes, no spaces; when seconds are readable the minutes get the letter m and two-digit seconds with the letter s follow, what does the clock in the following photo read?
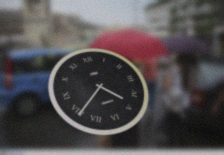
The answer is 4h39
